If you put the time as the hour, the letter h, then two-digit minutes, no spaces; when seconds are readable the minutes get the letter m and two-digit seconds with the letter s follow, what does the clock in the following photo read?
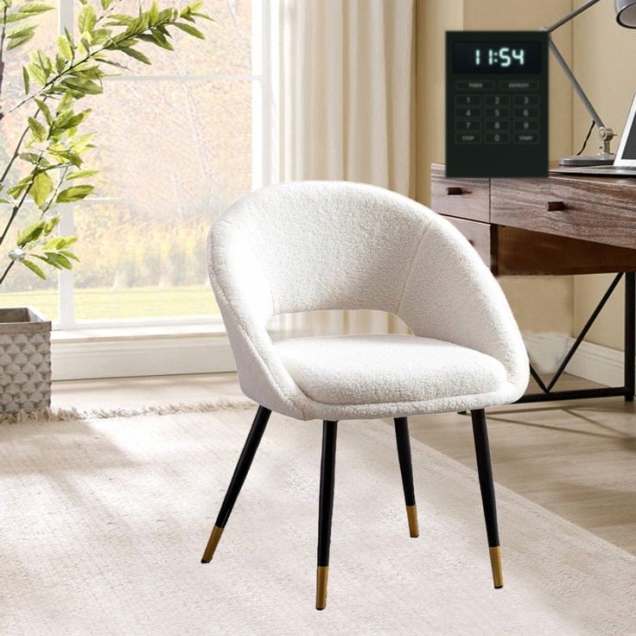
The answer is 11h54
